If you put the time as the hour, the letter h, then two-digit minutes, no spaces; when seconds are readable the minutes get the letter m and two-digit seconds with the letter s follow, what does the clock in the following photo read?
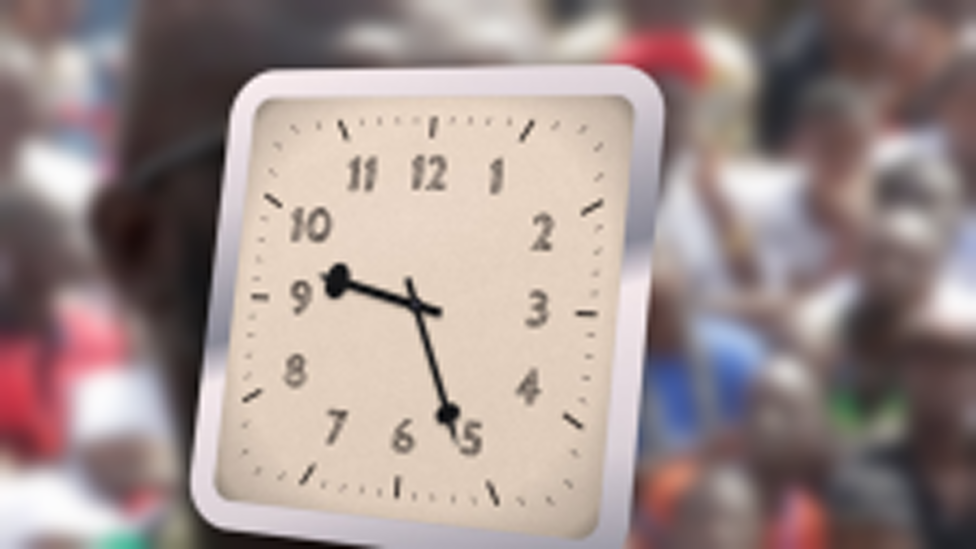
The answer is 9h26
